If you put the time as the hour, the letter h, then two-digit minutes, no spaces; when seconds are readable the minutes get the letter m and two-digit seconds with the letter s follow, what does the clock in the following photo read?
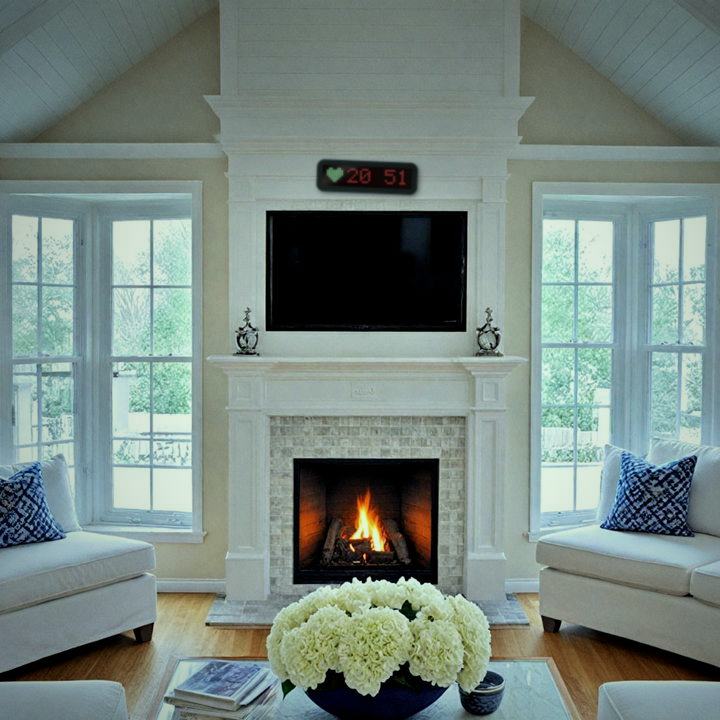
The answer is 20h51
